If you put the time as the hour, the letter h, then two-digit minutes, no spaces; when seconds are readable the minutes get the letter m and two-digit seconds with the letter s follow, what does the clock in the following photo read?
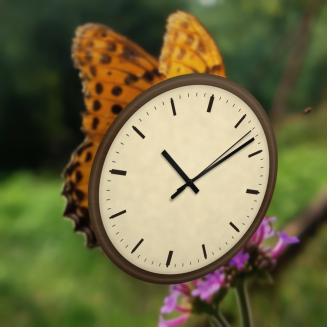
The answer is 10h08m07s
